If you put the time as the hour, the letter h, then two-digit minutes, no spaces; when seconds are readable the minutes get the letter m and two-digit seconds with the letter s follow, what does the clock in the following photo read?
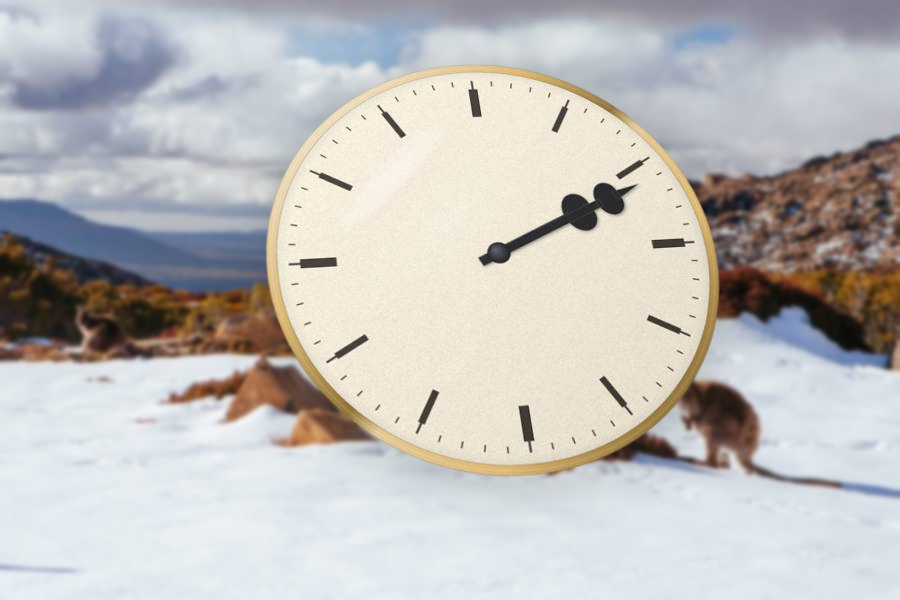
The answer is 2h11
